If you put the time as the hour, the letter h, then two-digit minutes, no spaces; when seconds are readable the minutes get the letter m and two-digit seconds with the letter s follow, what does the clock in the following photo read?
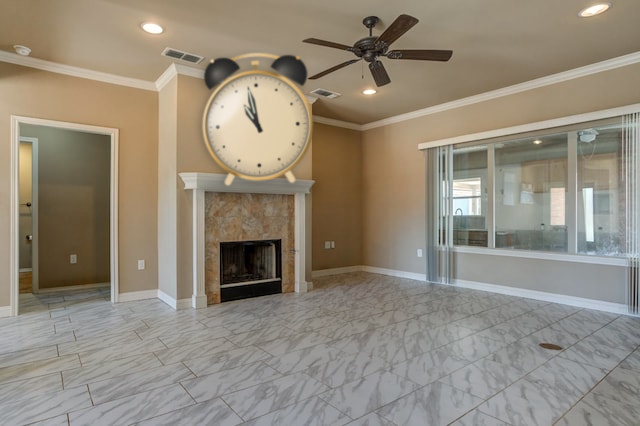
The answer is 10h58
